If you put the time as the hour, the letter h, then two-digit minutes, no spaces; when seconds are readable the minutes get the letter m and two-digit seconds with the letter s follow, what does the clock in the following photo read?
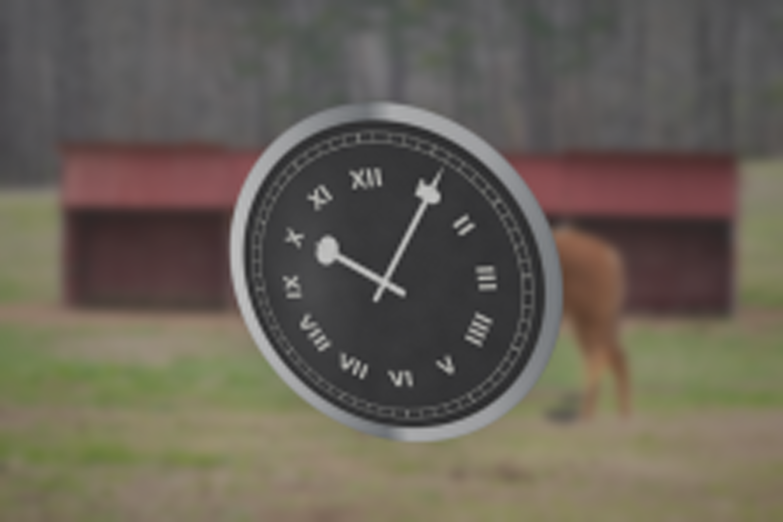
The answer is 10h06
